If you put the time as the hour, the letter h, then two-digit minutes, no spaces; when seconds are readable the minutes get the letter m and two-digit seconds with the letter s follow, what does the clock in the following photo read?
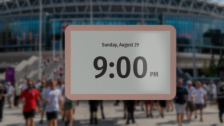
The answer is 9h00
